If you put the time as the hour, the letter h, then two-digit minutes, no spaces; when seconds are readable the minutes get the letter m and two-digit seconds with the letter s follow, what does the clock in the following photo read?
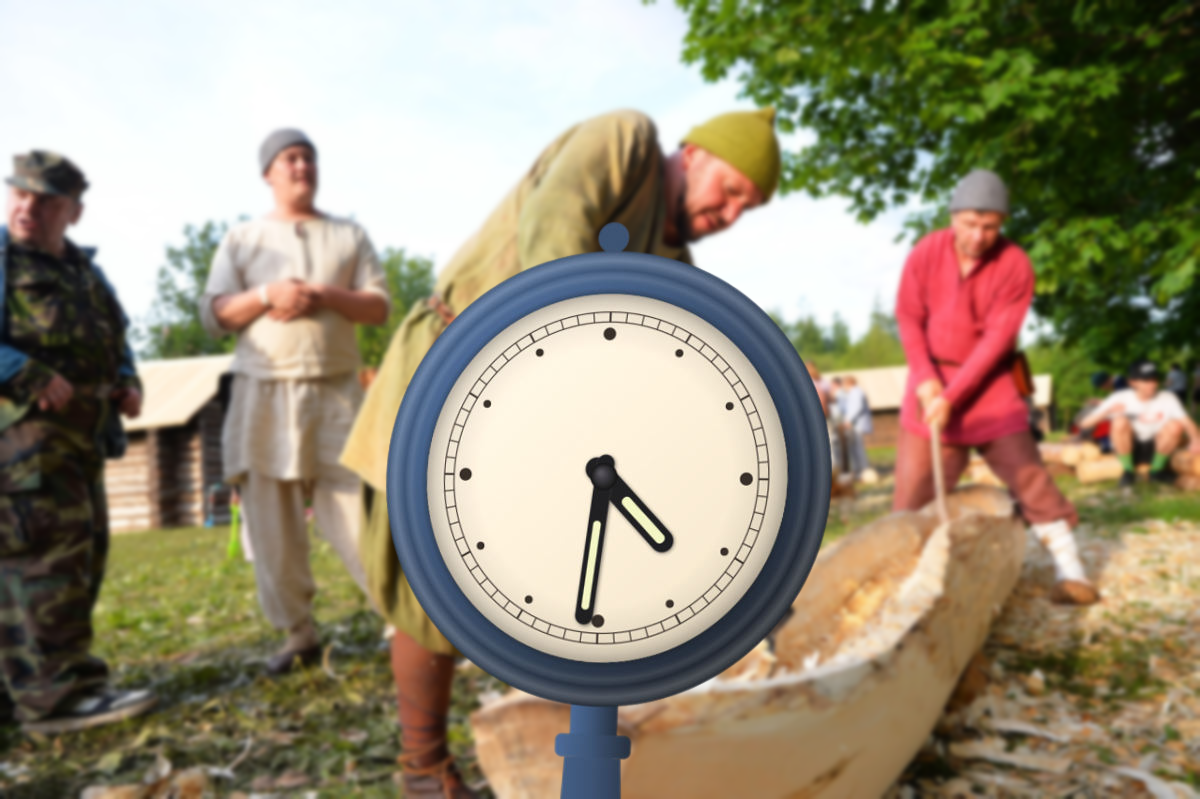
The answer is 4h31
